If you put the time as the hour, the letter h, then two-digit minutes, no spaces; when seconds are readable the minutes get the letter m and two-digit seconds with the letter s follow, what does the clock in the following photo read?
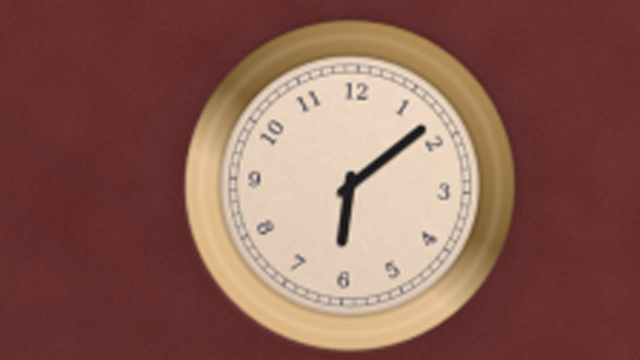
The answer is 6h08
